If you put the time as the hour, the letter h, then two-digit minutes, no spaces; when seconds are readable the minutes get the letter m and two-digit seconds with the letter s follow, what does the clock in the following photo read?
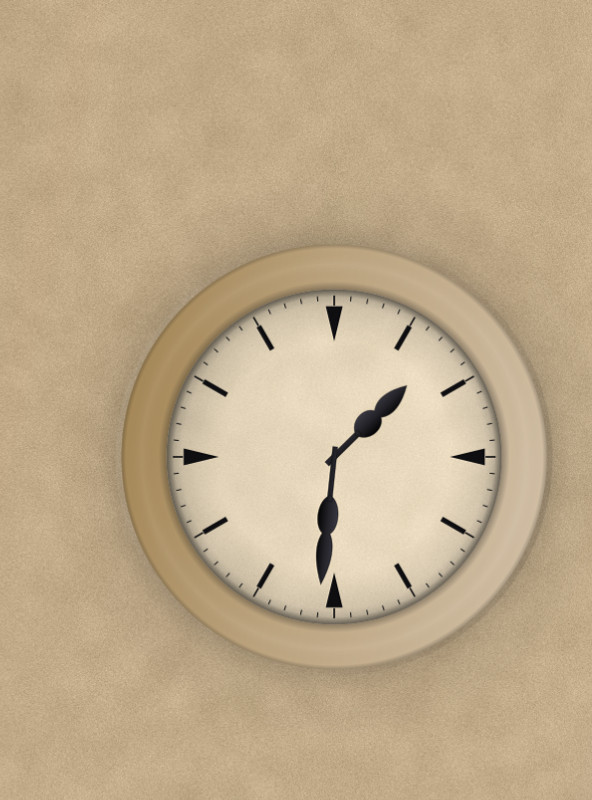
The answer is 1h31
